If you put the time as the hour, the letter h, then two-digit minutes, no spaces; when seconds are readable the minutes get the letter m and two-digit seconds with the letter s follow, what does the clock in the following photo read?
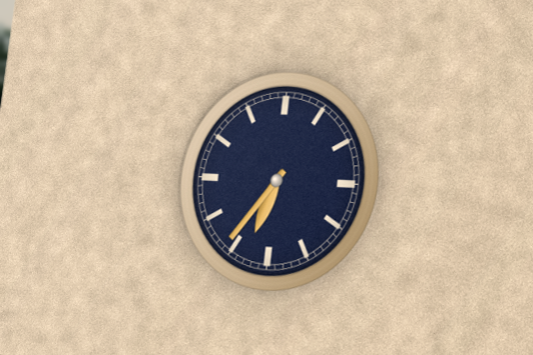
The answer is 6h36
